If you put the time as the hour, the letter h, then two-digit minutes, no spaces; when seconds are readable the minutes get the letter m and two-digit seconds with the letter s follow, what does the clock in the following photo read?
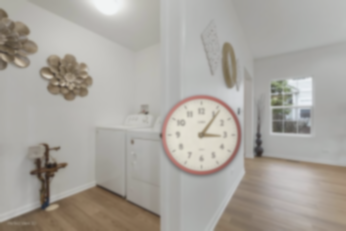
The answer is 3h06
